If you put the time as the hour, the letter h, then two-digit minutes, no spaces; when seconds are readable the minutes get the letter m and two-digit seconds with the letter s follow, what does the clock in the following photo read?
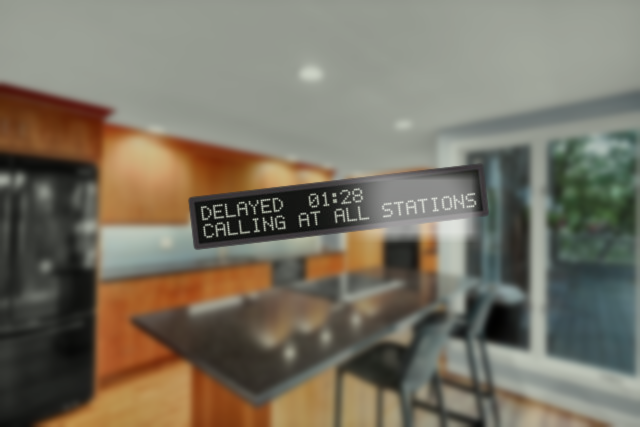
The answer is 1h28
